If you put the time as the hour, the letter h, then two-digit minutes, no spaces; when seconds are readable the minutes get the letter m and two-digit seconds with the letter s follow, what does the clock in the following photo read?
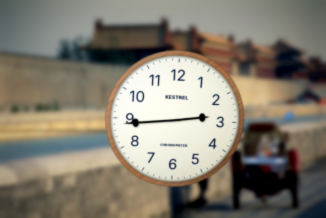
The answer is 2h44
